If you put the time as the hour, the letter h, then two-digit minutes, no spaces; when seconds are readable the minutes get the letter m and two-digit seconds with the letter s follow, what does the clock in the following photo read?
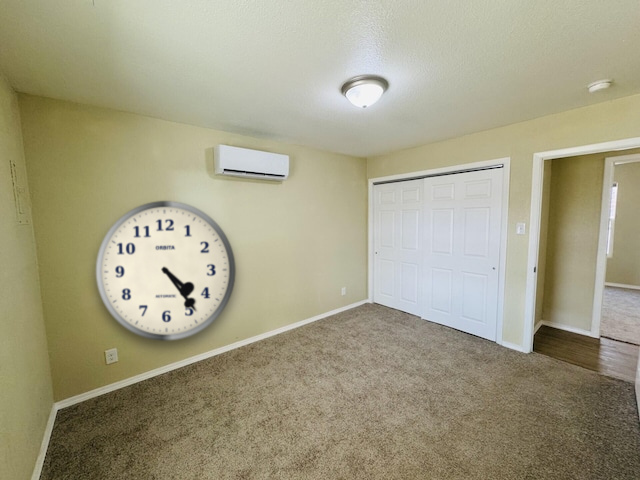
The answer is 4h24
